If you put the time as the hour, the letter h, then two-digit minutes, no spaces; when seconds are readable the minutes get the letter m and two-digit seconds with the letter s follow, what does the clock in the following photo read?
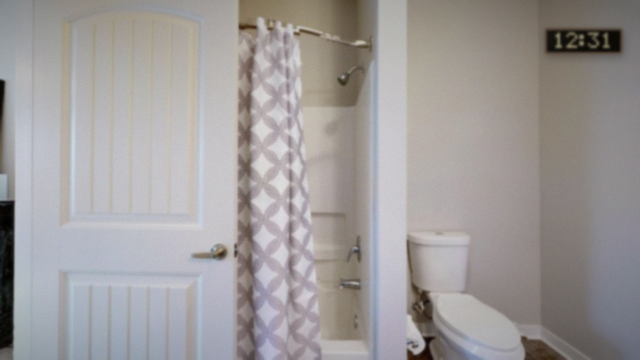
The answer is 12h31
